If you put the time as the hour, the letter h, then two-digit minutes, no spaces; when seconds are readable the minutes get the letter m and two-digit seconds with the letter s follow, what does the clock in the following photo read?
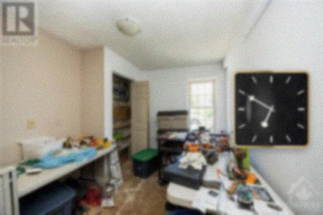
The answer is 6h50
